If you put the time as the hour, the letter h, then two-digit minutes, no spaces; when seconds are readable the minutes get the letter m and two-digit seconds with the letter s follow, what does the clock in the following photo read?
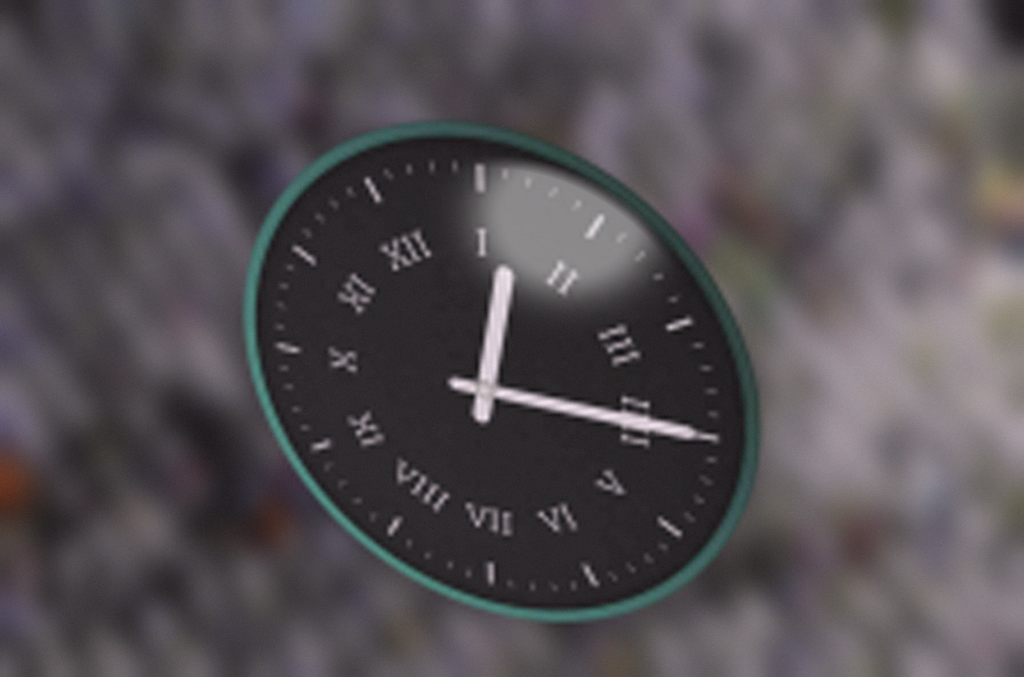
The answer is 1h20
